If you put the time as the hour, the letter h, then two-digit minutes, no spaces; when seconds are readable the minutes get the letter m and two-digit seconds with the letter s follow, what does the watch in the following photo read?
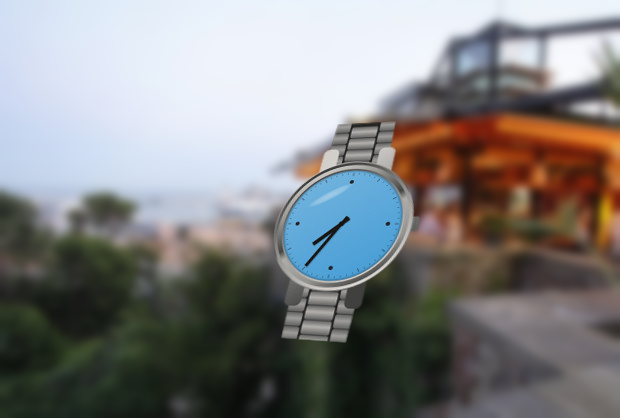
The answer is 7h35
